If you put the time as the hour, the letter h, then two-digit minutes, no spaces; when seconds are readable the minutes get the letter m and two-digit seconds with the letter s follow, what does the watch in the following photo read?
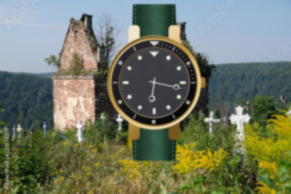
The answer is 6h17
